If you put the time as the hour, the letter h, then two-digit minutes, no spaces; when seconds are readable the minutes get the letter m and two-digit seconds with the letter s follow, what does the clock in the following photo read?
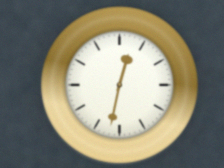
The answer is 12h32
